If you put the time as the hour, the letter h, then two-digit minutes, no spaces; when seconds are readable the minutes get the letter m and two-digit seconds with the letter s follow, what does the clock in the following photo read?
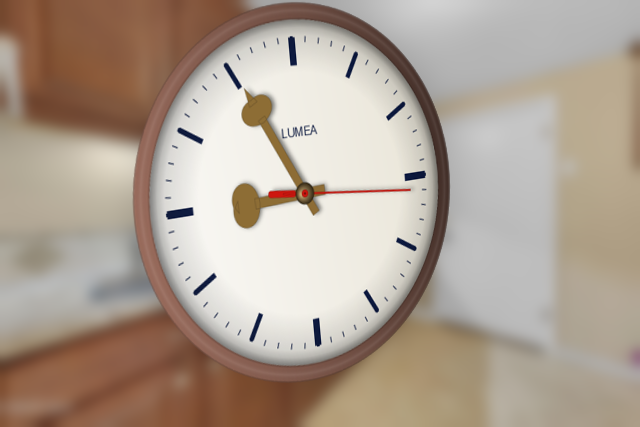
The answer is 8h55m16s
